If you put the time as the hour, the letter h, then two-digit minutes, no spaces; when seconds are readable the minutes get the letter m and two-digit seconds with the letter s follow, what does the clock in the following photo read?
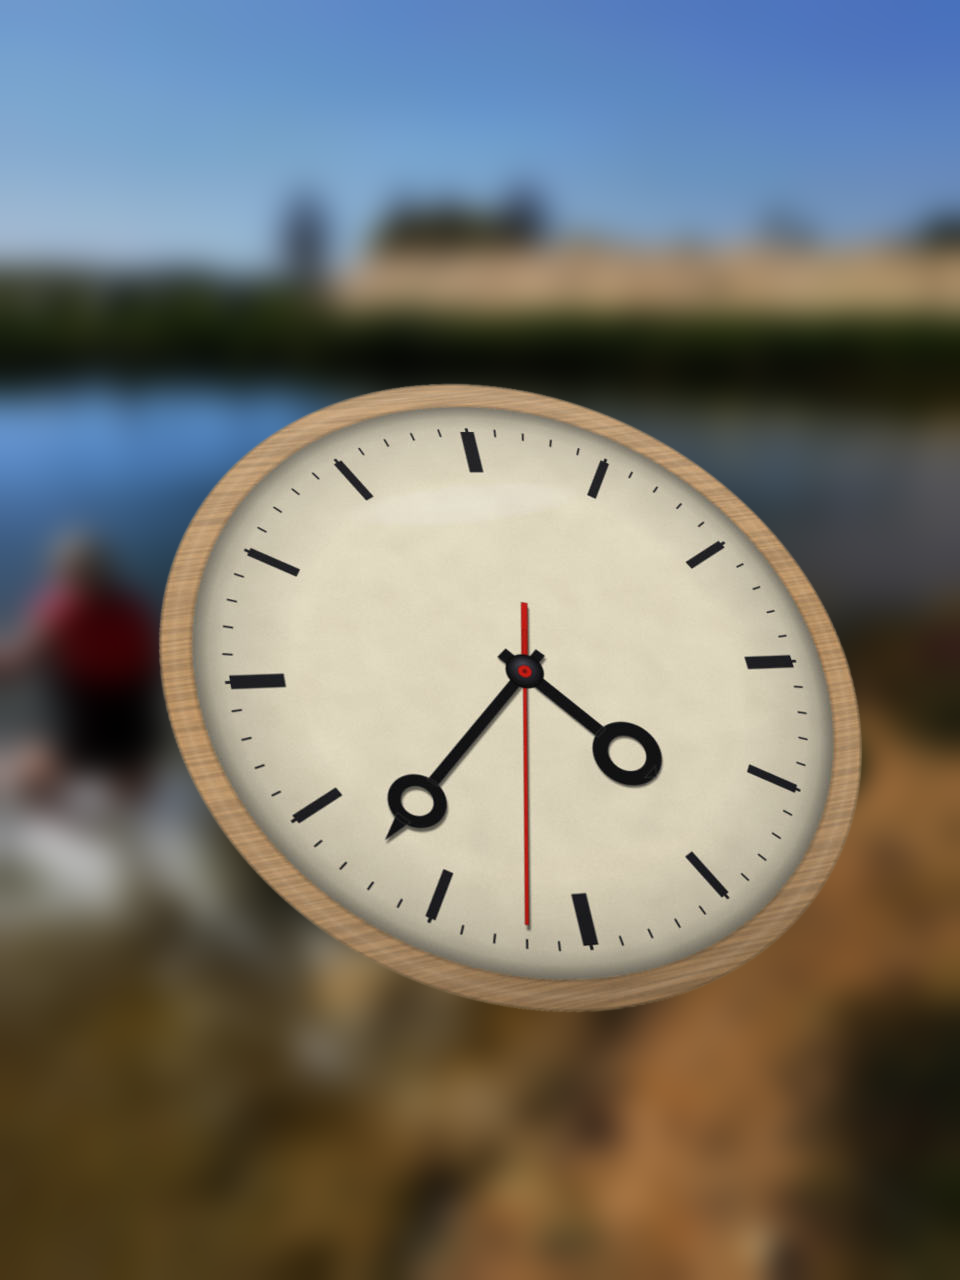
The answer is 4h37m32s
